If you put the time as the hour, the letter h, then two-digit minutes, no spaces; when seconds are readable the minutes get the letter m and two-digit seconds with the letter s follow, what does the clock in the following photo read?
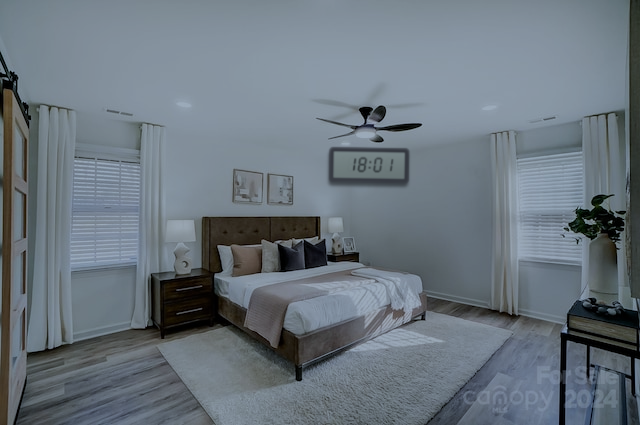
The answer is 18h01
